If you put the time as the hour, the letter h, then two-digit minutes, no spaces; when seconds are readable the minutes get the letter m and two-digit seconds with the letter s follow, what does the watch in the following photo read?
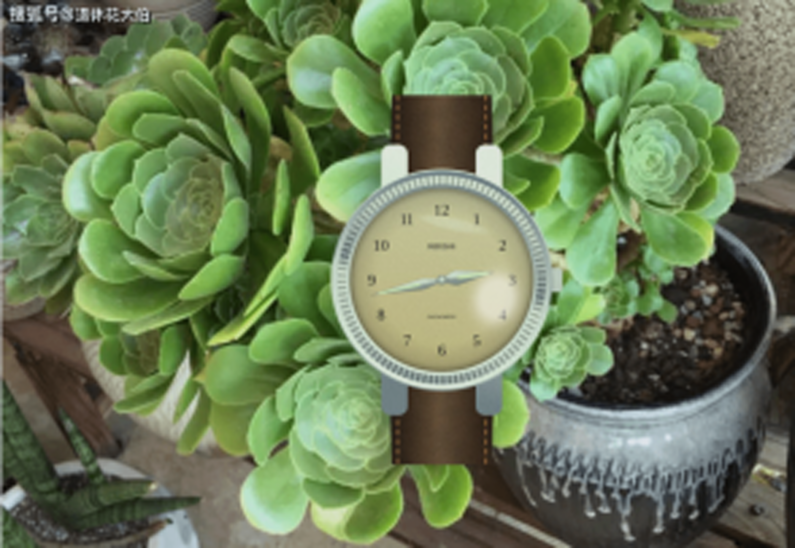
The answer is 2h43
